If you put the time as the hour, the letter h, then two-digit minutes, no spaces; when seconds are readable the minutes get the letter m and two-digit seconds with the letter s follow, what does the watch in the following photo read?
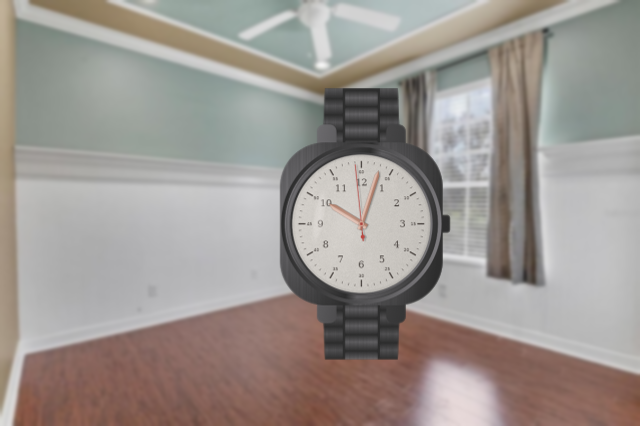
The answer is 10h02m59s
